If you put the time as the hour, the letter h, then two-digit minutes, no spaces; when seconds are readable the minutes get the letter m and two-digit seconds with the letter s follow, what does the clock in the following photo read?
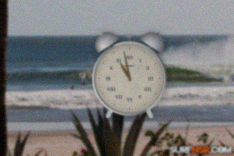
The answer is 10h58
